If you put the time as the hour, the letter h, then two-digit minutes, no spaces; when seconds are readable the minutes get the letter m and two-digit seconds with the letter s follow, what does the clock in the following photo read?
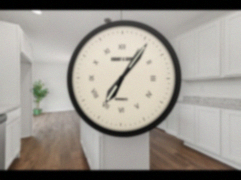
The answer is 7h06
